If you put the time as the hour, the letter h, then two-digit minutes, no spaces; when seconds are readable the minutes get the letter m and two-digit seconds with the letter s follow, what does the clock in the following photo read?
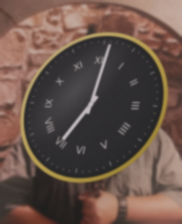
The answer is 7h01
